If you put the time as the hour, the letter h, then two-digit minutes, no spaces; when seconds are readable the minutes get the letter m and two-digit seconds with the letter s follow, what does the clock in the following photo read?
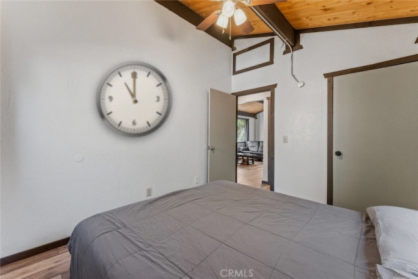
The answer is 11h00
